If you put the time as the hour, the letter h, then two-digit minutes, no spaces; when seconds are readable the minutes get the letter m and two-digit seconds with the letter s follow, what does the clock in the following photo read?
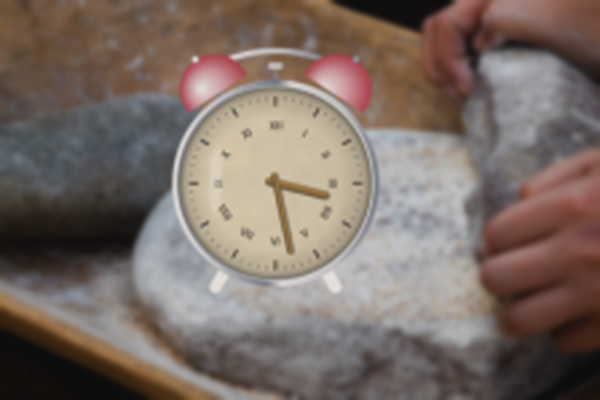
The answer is 3h28
